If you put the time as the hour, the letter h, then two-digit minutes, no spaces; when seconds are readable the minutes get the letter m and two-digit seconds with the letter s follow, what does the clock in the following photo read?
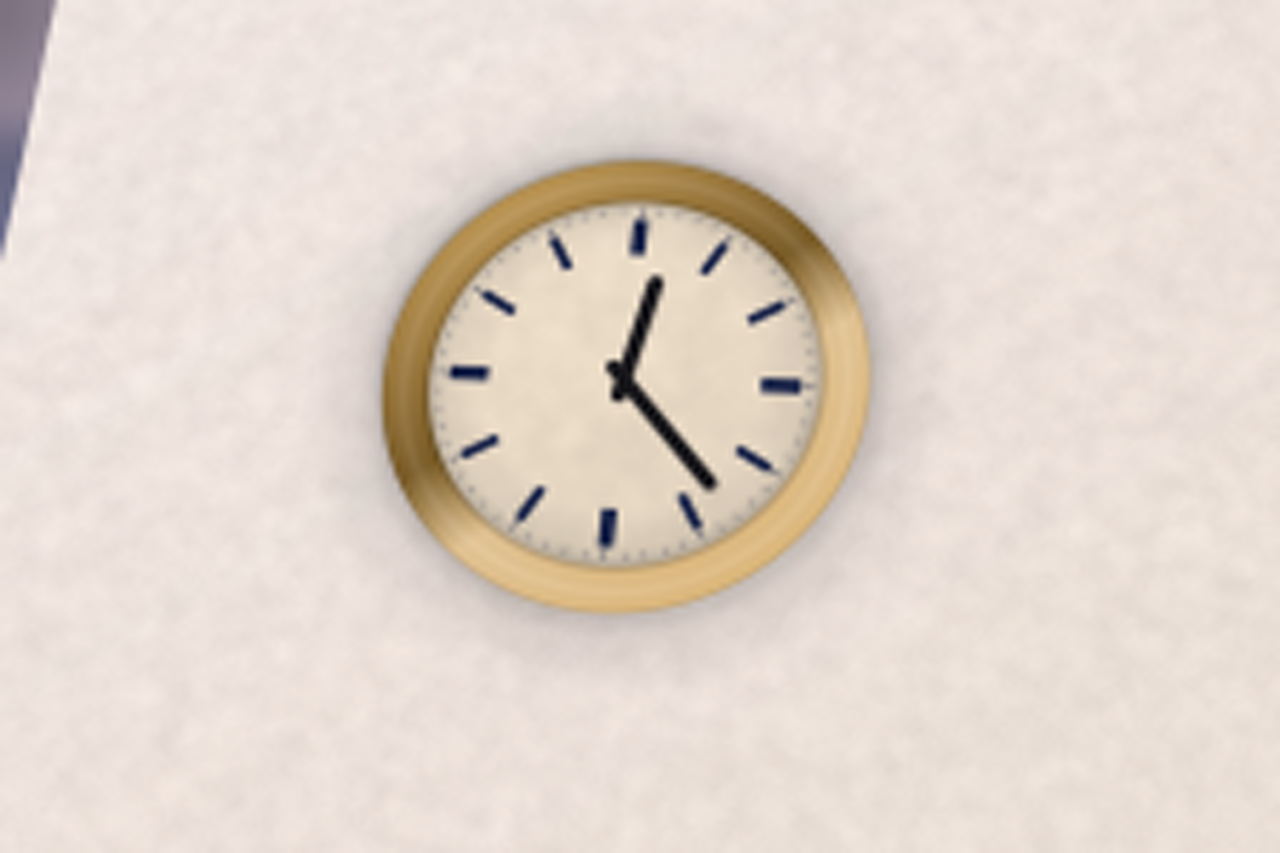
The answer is 12h23
